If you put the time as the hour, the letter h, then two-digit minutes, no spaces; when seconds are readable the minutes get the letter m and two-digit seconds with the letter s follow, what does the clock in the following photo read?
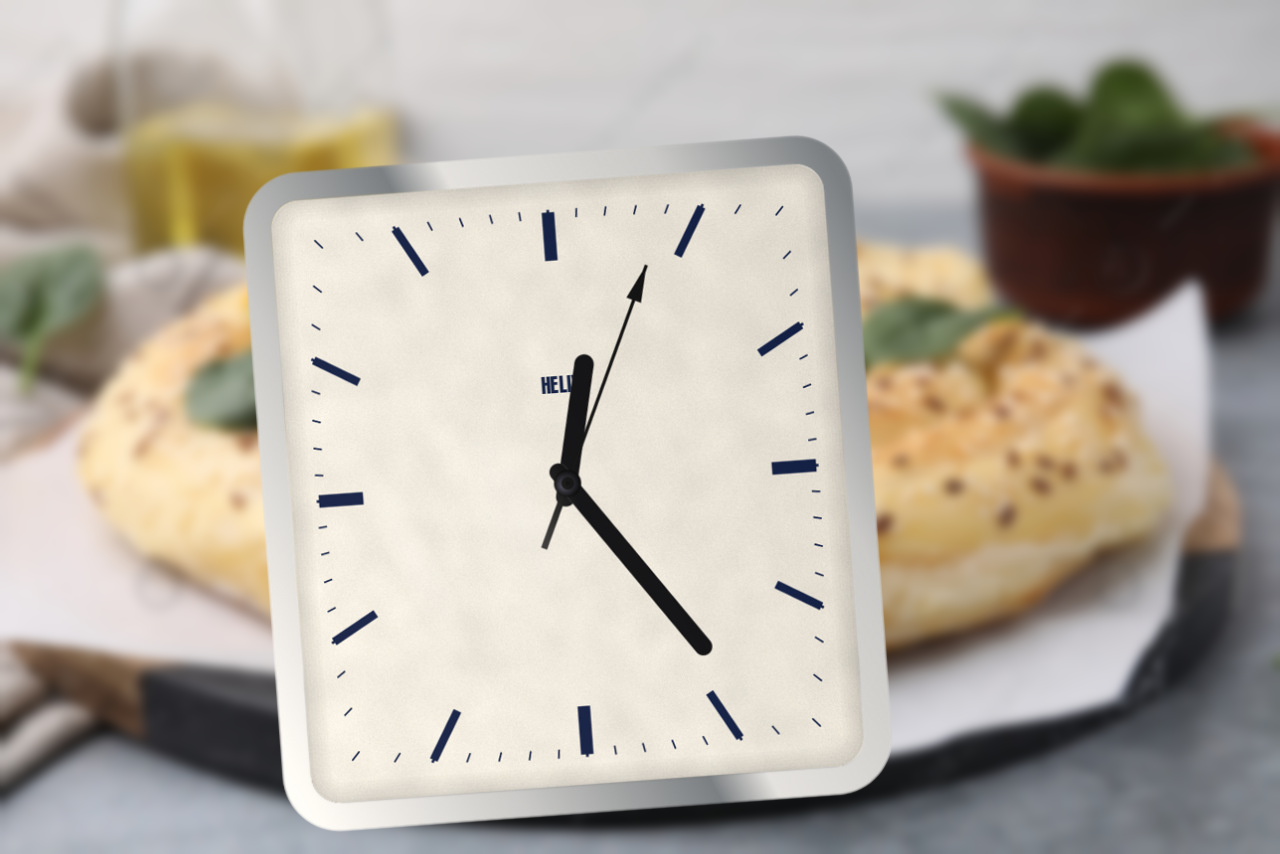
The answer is 12h24m04s
